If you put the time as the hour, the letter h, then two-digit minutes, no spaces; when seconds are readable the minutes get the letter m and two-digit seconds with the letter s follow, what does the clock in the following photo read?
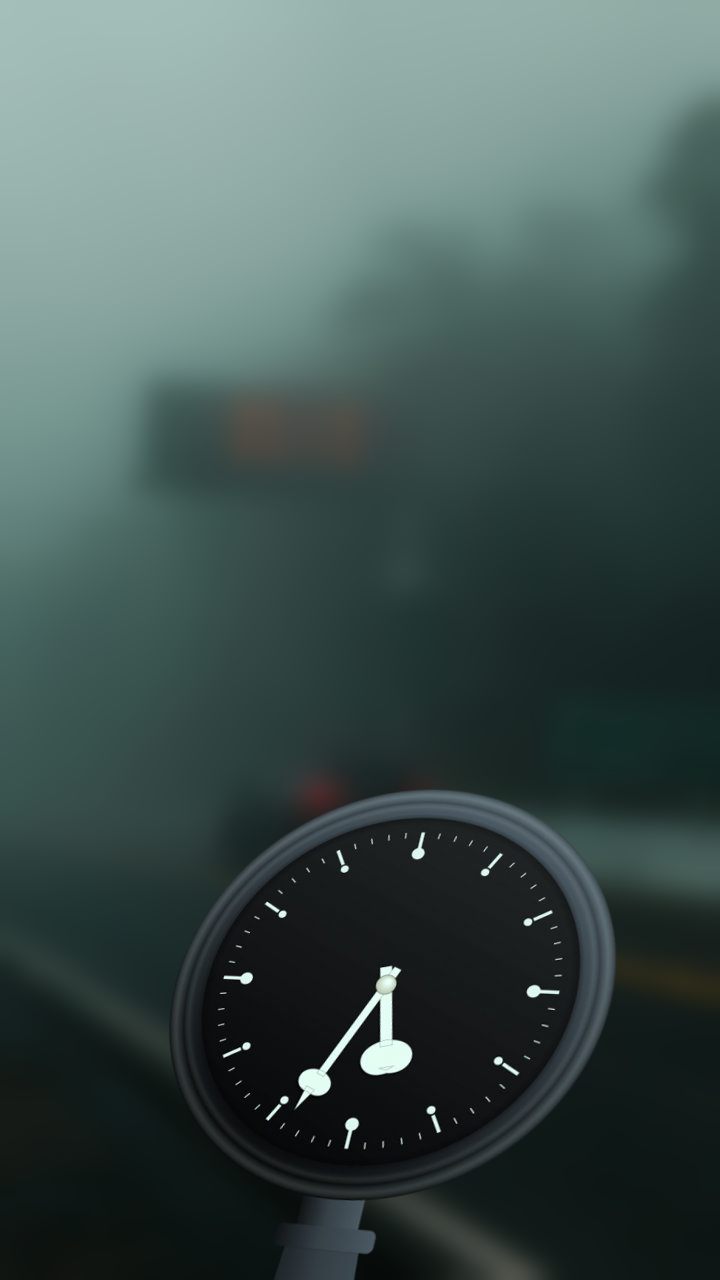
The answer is 5h34
